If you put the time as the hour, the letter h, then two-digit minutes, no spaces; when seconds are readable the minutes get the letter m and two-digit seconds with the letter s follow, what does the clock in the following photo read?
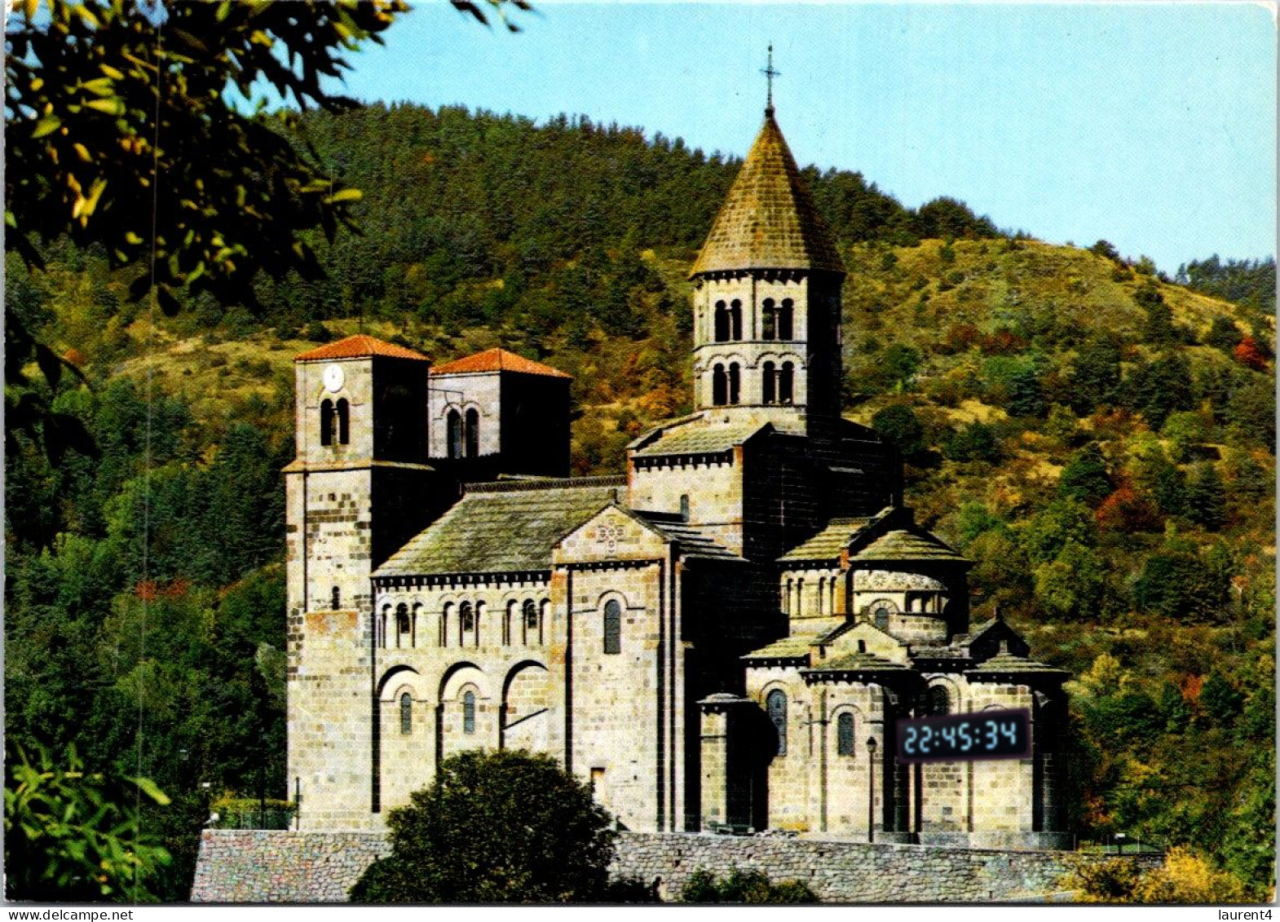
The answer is 22h45m34s
